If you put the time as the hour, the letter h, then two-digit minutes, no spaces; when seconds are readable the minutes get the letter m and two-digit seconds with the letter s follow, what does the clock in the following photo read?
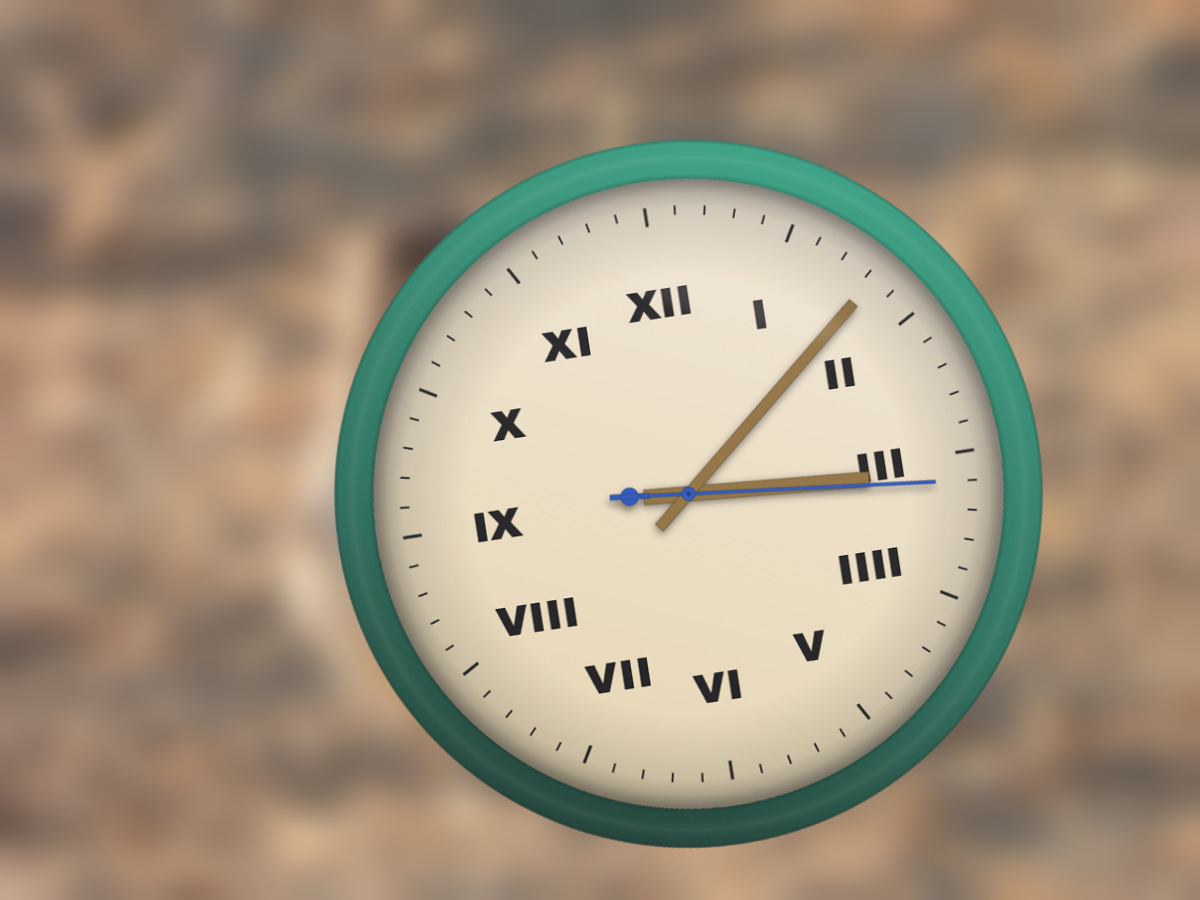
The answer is 3h08m16s
